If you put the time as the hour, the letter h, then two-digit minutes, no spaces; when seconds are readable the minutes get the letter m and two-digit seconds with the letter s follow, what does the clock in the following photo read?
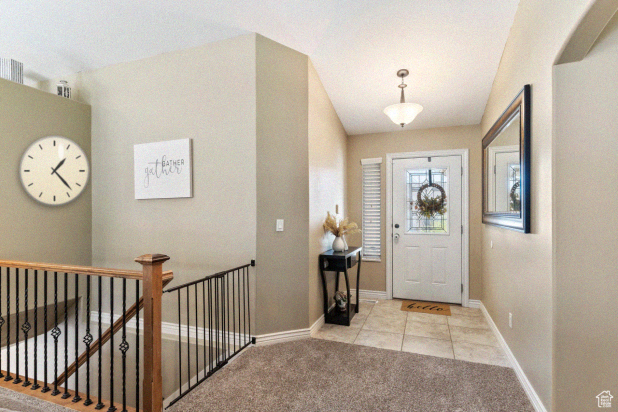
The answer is 1h23
